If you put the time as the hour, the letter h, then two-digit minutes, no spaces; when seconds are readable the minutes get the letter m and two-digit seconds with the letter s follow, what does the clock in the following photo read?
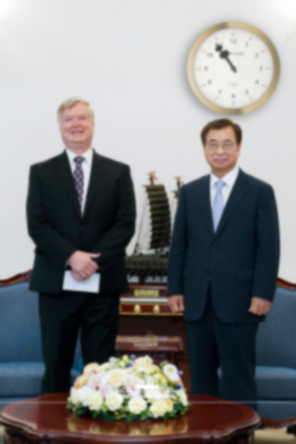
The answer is 10h54
